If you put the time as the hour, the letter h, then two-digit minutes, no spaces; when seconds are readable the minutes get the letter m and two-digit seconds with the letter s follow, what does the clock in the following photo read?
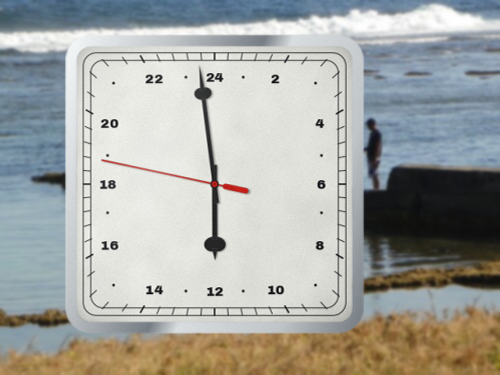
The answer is 11h58m47s
